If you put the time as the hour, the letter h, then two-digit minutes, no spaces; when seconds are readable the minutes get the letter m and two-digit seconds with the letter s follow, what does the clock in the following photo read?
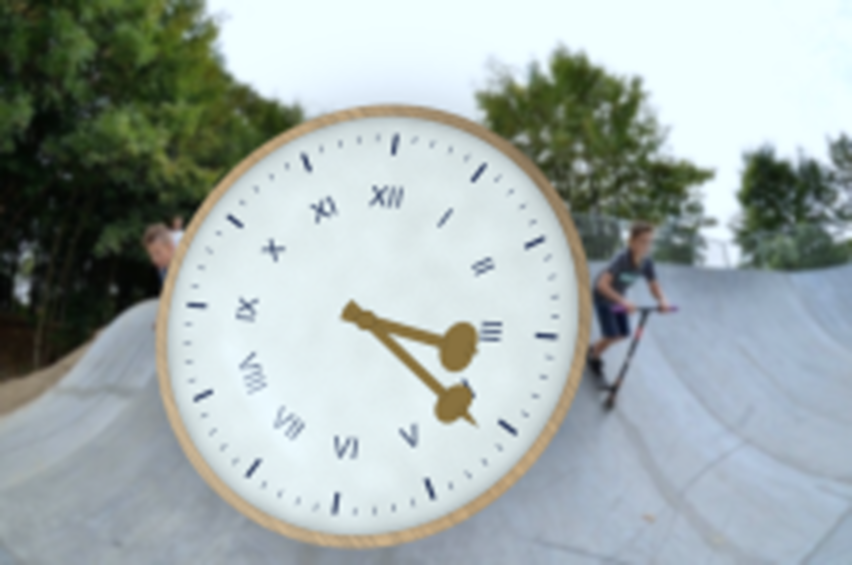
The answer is 3h21
